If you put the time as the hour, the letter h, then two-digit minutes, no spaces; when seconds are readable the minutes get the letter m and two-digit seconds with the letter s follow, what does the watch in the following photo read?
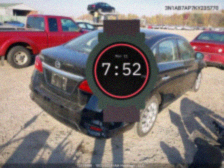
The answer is 7h52
